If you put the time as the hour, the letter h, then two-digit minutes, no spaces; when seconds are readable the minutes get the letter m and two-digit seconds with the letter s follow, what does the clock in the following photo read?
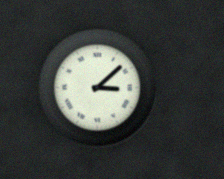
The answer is 3h08
